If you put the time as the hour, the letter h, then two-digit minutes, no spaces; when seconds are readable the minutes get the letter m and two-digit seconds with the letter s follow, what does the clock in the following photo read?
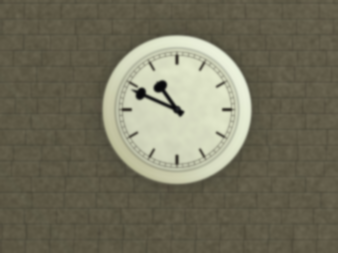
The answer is 10h49
